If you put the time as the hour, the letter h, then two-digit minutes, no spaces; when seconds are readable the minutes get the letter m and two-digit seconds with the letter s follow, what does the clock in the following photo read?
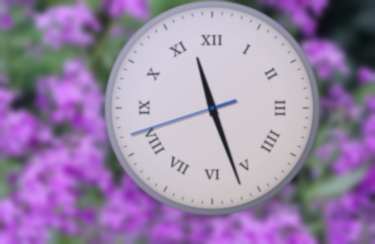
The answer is 11h26m42s
